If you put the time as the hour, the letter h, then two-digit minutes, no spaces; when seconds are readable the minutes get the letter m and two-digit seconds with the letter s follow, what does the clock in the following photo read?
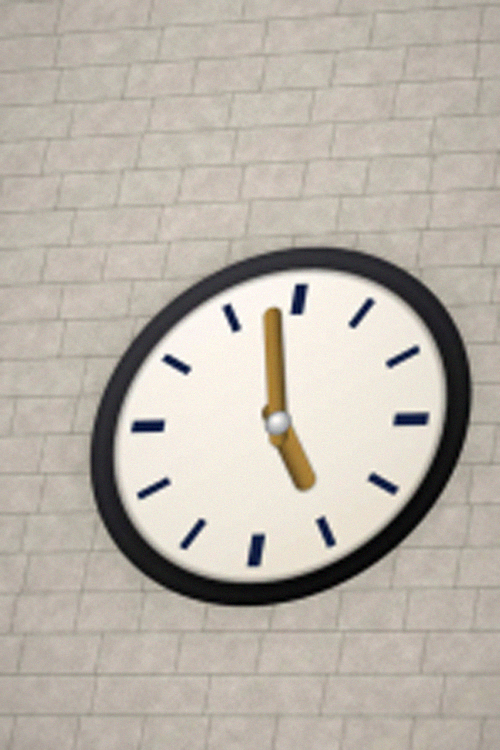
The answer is 4h58
